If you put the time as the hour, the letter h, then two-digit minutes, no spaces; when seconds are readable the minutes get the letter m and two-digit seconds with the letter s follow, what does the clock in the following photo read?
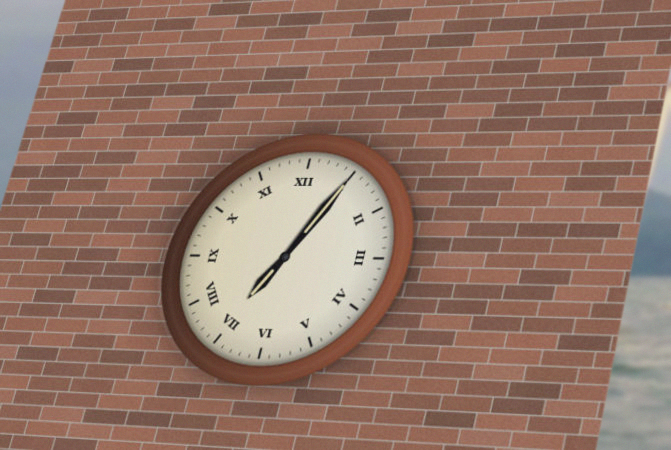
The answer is 7h05
